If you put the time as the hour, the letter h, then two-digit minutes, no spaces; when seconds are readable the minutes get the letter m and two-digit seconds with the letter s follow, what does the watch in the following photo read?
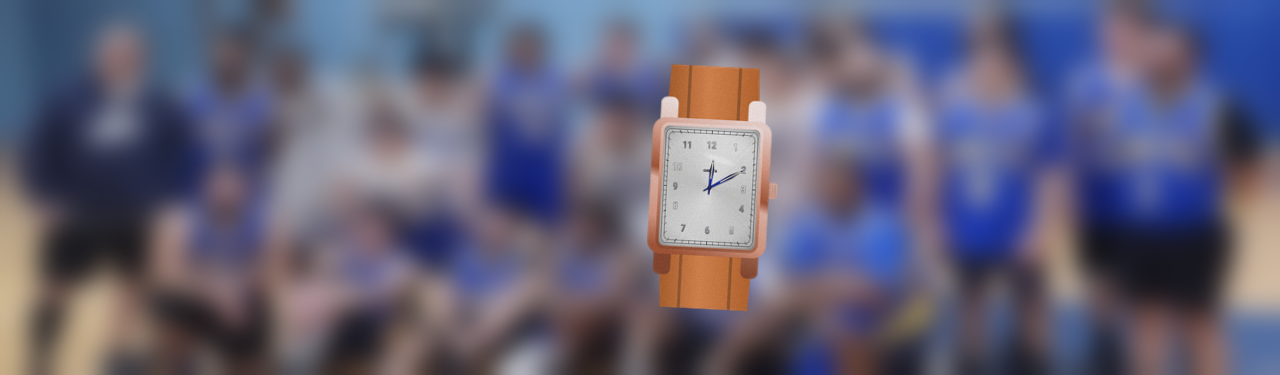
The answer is 12h10
